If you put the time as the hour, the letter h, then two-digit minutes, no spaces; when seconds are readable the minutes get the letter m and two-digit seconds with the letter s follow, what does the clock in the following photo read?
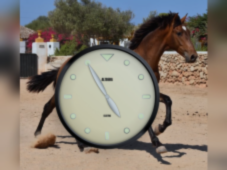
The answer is 4h55
